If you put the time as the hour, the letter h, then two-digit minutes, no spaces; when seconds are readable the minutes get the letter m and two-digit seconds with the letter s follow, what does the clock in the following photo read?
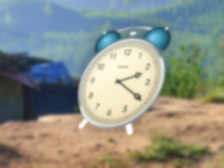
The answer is 2h20
